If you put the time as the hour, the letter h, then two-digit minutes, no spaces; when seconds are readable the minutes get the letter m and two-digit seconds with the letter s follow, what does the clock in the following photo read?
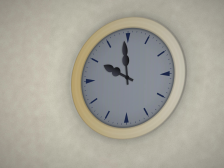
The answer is 9h59
